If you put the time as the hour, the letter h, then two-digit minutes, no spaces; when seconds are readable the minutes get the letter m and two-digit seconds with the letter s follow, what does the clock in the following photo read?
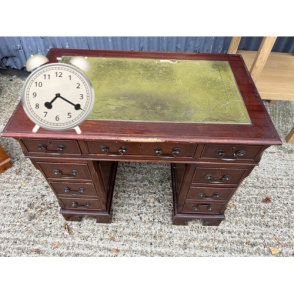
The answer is 7h20
